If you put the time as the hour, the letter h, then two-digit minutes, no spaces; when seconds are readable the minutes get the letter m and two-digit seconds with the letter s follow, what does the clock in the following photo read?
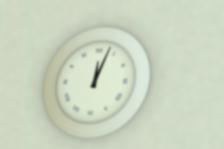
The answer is 12h03
